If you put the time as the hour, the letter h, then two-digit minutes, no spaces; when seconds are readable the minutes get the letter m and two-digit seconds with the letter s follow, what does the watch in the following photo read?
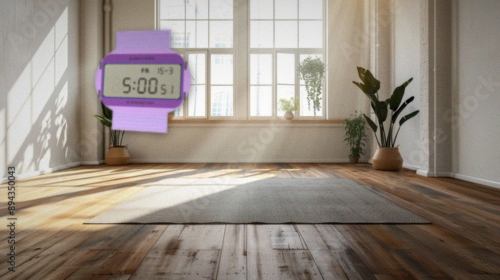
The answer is 5h00
